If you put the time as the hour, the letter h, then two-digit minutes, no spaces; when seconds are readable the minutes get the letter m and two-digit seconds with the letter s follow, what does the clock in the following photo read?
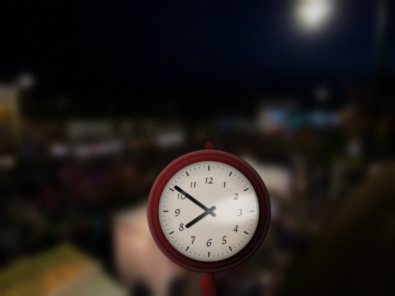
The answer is 7h51
